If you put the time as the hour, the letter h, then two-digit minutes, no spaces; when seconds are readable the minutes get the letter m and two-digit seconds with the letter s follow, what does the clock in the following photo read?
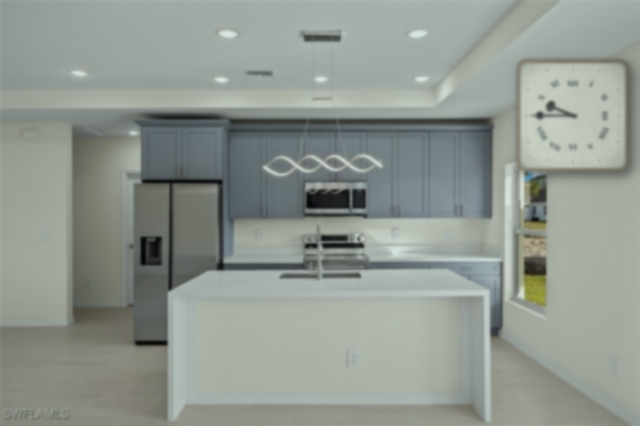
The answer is 9h45
